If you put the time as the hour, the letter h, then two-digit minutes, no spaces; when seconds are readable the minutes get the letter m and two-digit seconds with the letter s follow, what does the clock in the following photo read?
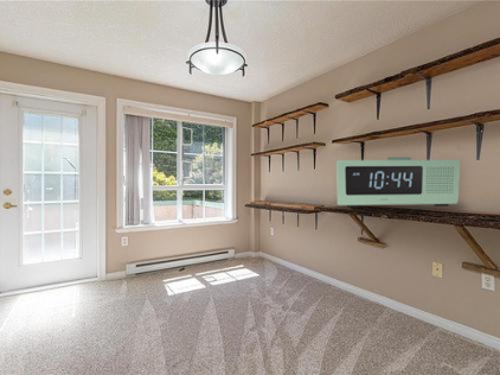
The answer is 10h44
